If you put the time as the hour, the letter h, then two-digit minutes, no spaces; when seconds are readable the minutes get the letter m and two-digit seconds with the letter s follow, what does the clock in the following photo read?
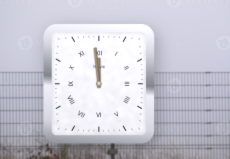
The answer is 11h59
